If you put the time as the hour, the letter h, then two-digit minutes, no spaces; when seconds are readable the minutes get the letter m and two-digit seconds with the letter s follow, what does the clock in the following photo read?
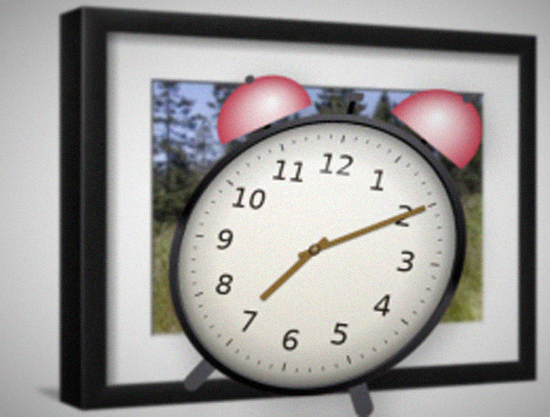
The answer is 7h10
